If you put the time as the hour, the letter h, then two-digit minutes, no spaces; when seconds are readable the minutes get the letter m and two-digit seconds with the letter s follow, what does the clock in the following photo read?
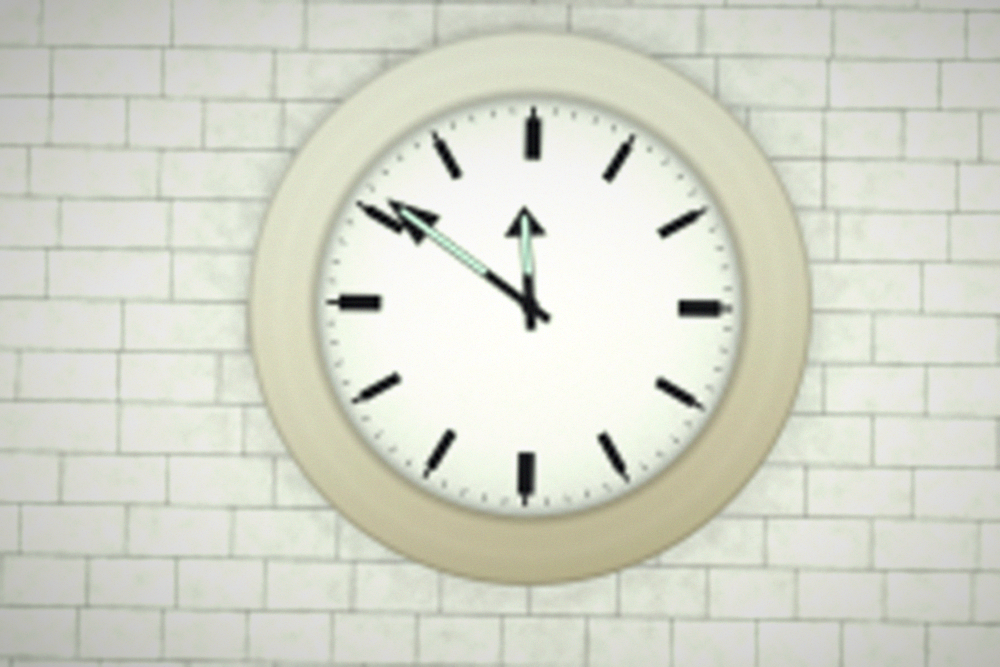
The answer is 11h51
